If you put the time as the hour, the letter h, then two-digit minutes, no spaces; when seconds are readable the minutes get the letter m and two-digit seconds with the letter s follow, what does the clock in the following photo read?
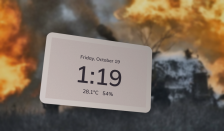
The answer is 1h19
